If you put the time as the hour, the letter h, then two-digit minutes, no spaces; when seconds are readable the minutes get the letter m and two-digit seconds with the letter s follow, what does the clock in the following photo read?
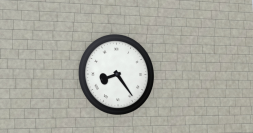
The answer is 8h24
